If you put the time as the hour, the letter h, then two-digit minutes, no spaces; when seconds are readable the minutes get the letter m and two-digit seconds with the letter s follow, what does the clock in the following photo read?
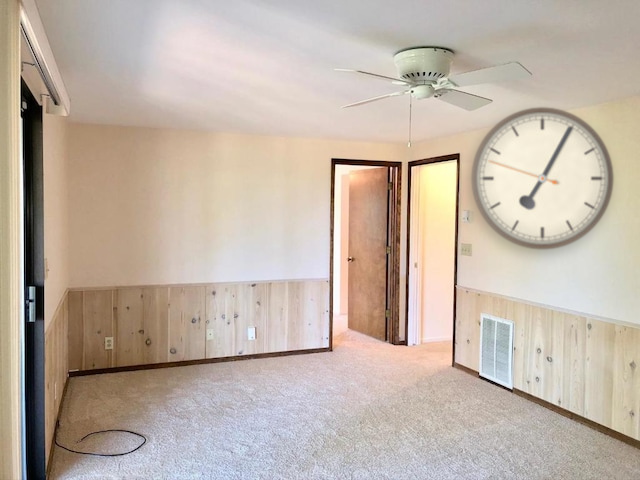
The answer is 7h04m48s
